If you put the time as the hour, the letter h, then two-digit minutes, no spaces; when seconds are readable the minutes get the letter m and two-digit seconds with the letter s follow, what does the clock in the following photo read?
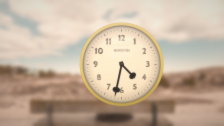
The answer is 4h32
